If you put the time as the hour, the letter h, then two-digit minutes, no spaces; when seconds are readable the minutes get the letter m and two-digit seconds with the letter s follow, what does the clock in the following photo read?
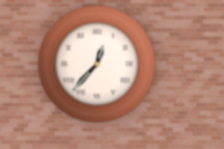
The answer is 12h37
